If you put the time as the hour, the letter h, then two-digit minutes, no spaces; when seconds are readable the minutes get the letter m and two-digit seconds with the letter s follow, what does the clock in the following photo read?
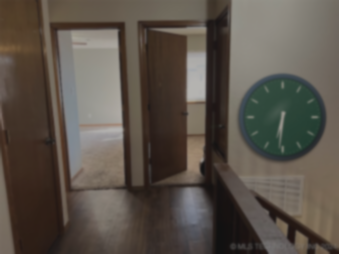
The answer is 6h31
